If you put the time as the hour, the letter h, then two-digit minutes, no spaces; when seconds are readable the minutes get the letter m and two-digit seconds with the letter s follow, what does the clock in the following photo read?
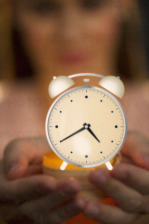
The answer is 4h40
